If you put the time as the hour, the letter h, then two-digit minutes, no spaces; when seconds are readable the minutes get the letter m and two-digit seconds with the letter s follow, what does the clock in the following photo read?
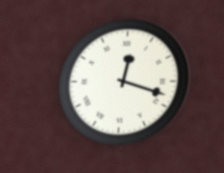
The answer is 12h18
